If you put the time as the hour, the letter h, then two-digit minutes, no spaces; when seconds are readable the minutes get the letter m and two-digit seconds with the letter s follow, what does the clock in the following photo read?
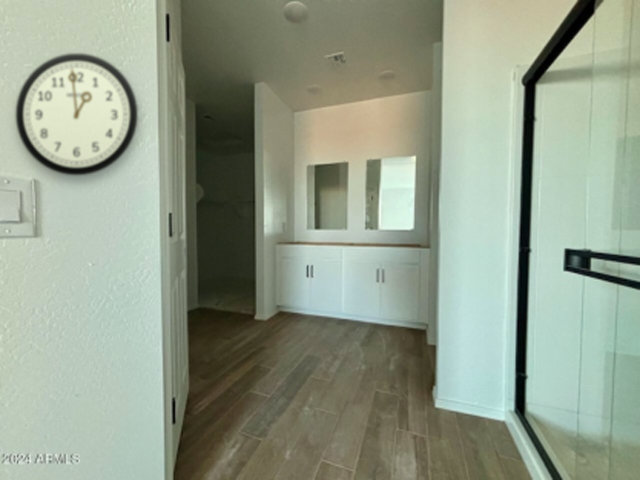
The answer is 12h59
